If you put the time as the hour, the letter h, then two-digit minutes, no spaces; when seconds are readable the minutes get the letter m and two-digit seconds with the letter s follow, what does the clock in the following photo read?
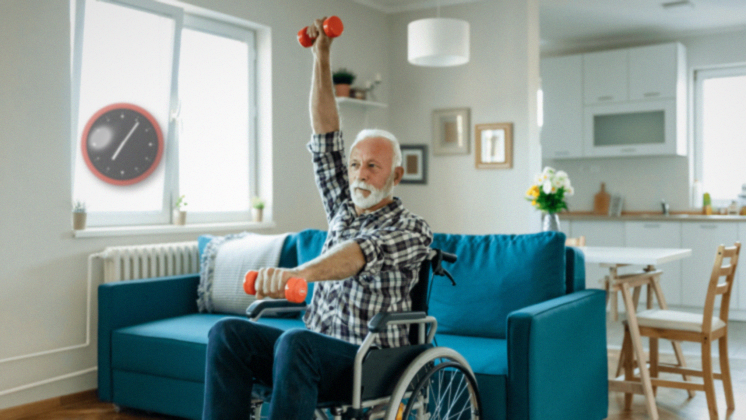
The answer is 7h06
